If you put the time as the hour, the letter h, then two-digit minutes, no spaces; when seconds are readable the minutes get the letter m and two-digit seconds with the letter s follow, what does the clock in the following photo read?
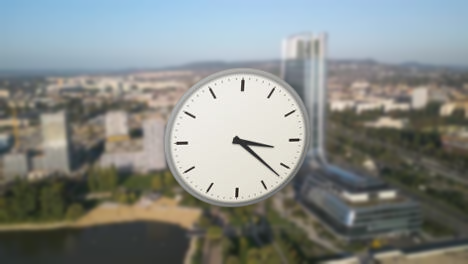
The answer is 3h22
